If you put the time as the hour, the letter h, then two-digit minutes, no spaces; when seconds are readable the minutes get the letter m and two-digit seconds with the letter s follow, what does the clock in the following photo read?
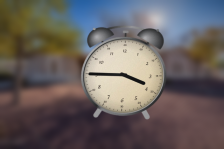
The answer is 3h45
